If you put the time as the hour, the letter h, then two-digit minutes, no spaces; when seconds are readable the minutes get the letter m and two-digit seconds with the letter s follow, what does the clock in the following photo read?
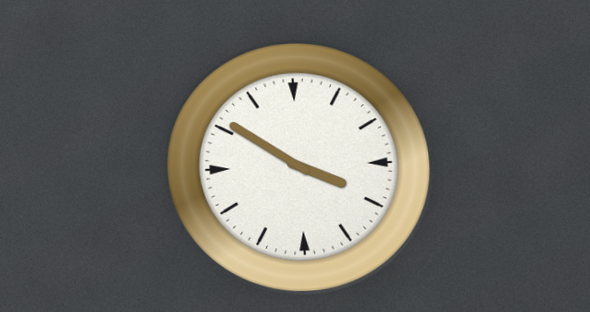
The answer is 3h51
